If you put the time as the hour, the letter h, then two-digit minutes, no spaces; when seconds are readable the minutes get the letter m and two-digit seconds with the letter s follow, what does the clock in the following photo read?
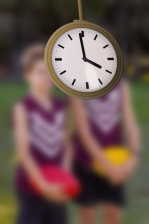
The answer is 3h59
